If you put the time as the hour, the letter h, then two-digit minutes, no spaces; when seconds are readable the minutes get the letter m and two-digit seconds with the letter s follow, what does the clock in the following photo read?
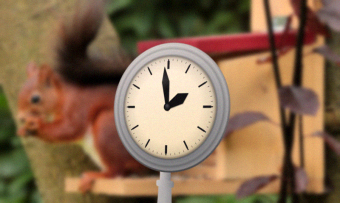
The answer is 1h59
